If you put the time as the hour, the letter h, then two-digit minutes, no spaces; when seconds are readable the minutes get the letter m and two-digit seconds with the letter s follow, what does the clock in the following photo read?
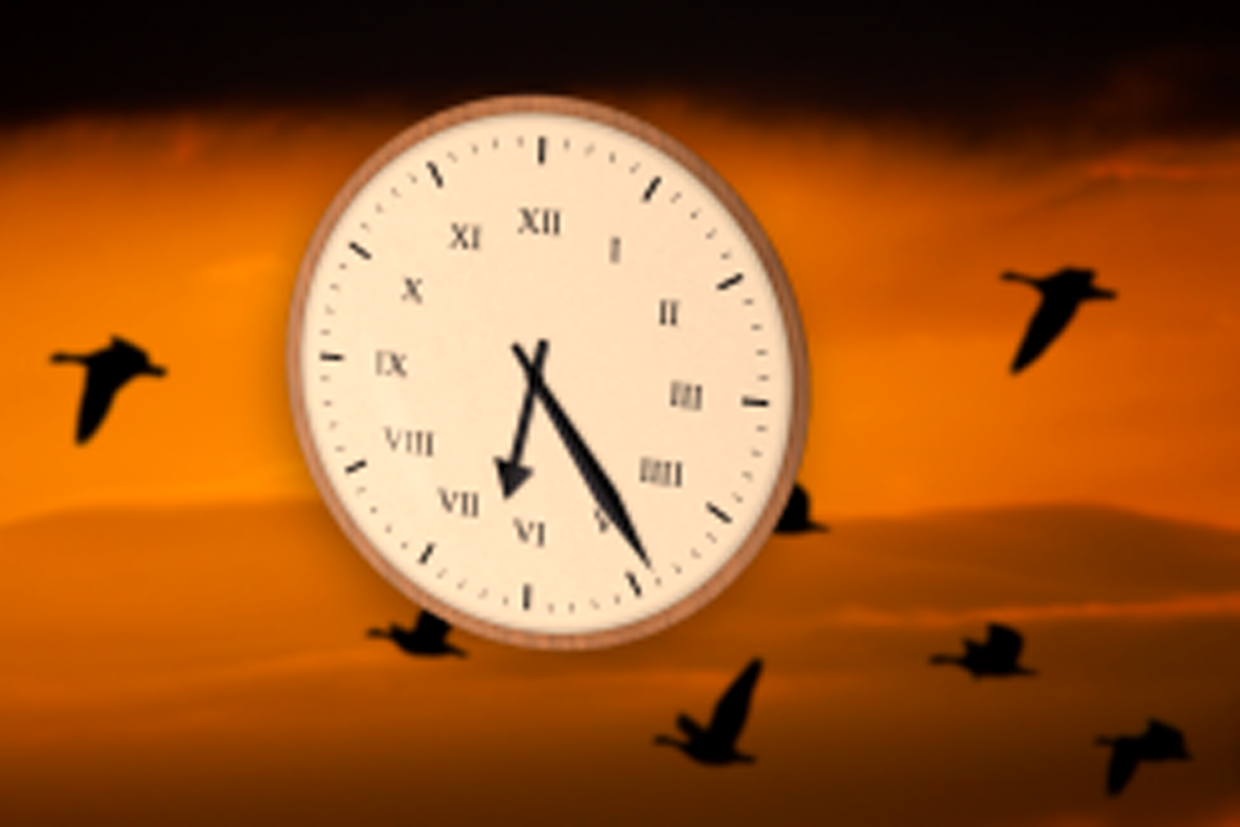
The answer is 6h24
